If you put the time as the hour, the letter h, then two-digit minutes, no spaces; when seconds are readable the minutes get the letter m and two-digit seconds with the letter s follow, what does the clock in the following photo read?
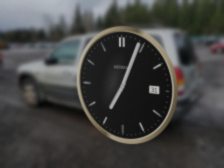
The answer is 7h04
